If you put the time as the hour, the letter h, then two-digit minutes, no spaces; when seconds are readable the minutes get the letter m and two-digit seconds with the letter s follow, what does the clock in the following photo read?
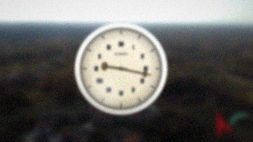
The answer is 9h17
